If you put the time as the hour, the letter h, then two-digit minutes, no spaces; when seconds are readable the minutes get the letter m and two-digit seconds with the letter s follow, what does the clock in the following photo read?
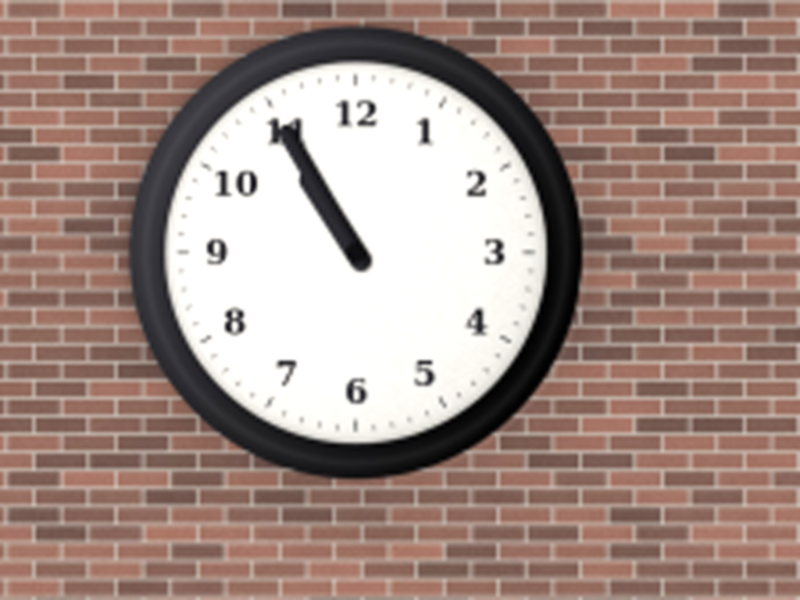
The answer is 10h55
